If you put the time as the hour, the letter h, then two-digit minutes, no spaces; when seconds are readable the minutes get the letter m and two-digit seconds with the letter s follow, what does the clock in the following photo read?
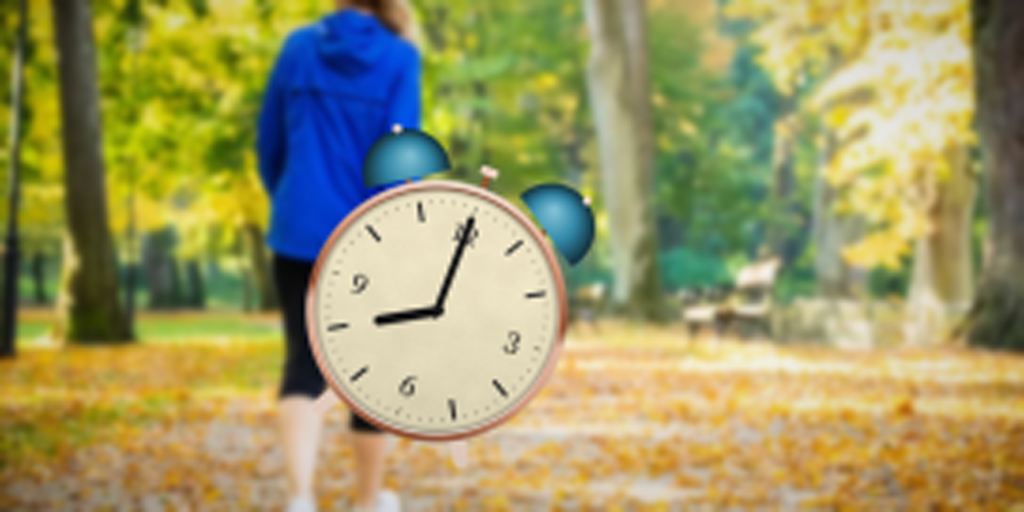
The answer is 8h00
